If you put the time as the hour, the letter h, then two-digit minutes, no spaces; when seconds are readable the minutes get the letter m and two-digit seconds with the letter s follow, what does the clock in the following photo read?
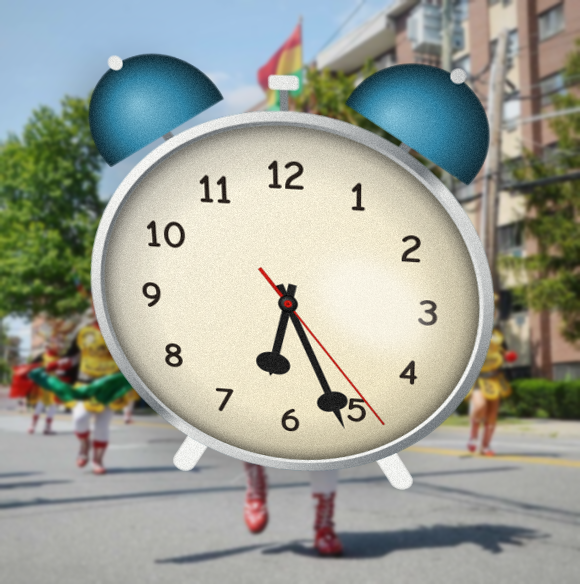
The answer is 6h26m24s
